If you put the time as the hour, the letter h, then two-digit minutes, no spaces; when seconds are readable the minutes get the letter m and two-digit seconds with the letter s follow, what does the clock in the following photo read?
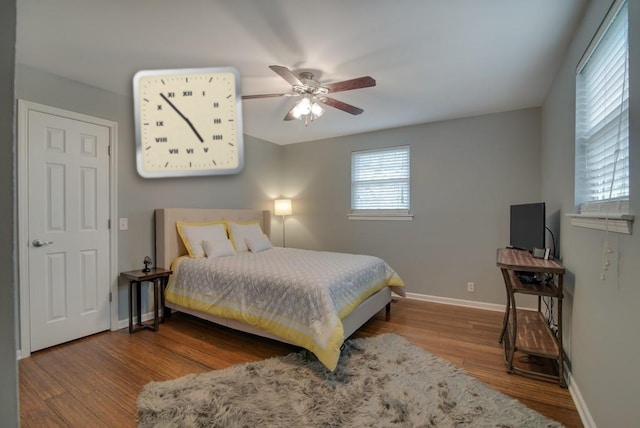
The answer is 4h53
